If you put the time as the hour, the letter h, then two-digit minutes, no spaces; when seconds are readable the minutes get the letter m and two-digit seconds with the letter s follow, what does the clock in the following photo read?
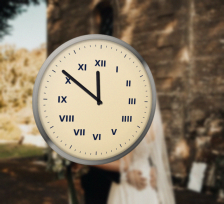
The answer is 11h51
